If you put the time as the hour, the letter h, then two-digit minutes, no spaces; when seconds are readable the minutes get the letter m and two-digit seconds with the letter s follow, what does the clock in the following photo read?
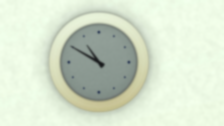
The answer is 10h50
